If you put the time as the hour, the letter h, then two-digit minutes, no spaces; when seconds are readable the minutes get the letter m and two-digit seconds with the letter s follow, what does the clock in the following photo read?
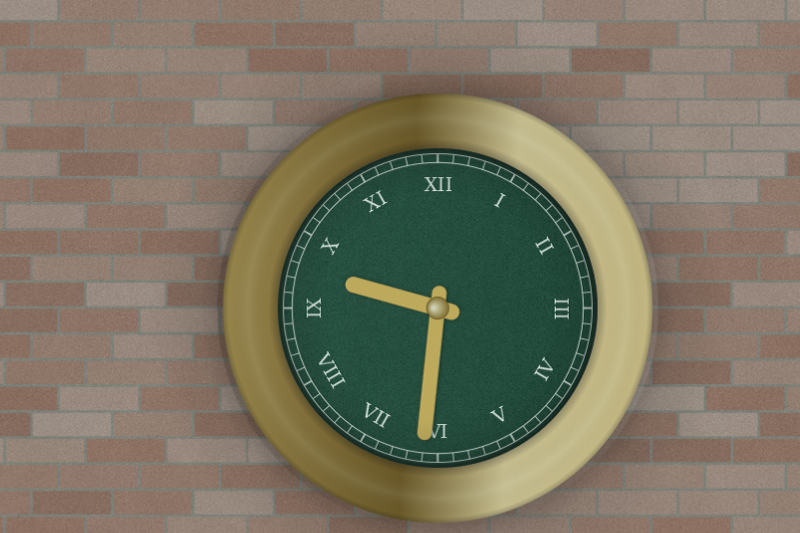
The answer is 9h31
